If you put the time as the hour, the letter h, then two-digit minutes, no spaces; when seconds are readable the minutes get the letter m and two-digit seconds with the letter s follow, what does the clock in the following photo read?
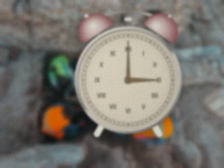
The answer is 3h00
